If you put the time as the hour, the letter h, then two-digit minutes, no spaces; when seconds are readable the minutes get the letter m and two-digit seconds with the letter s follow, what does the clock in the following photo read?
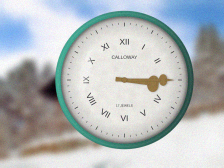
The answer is 3h15
